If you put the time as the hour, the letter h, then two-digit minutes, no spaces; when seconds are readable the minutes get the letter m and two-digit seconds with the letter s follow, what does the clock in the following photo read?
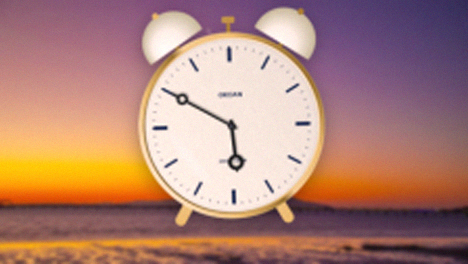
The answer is 5h50
